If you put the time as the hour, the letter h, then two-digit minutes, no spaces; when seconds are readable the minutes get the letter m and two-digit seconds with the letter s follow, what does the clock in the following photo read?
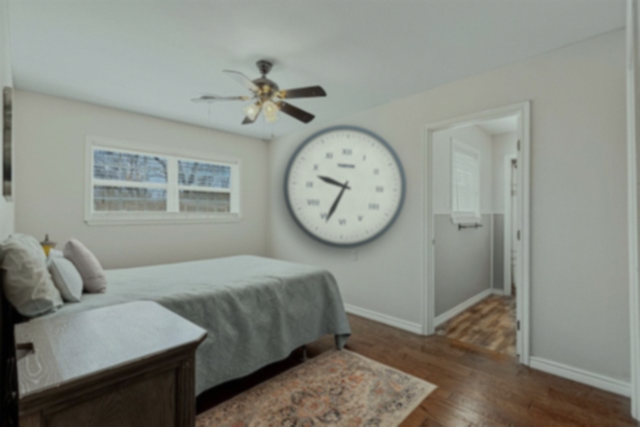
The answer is 9h34
